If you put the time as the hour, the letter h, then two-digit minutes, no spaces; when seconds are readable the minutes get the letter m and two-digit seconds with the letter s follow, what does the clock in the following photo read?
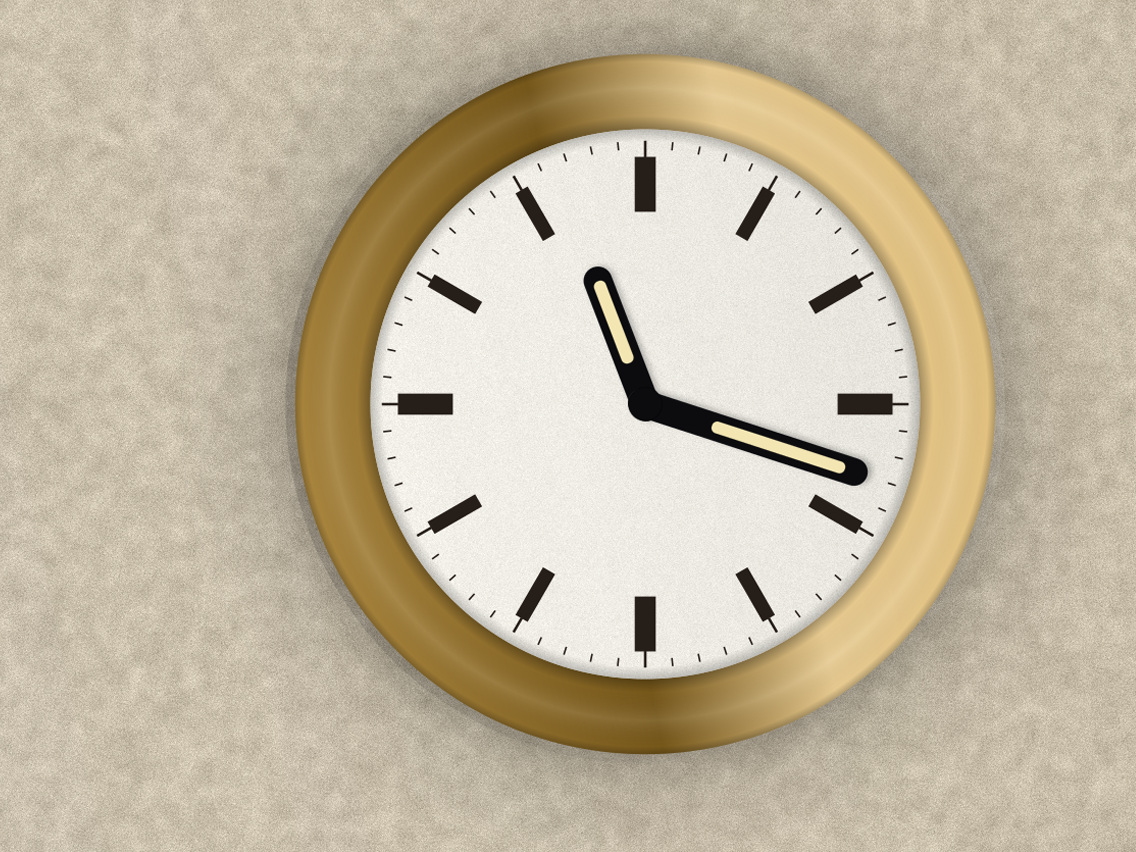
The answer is 11h18
